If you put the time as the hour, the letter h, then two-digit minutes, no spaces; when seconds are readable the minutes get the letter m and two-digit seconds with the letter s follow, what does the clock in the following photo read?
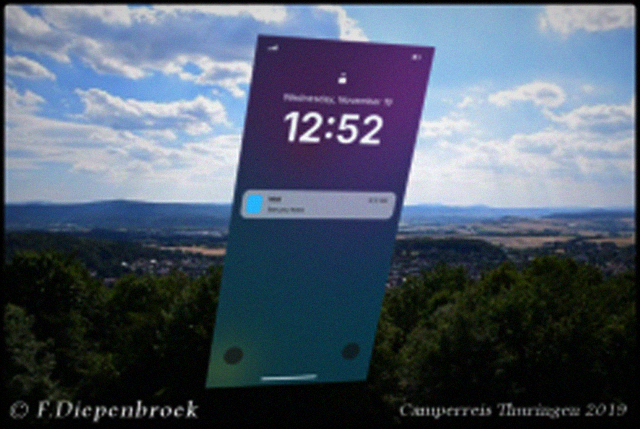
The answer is 12h52
